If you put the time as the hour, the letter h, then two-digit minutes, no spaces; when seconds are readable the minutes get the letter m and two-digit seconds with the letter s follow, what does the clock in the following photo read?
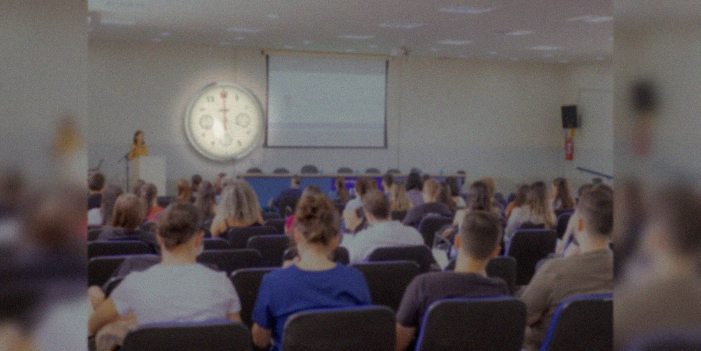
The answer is 5h19
